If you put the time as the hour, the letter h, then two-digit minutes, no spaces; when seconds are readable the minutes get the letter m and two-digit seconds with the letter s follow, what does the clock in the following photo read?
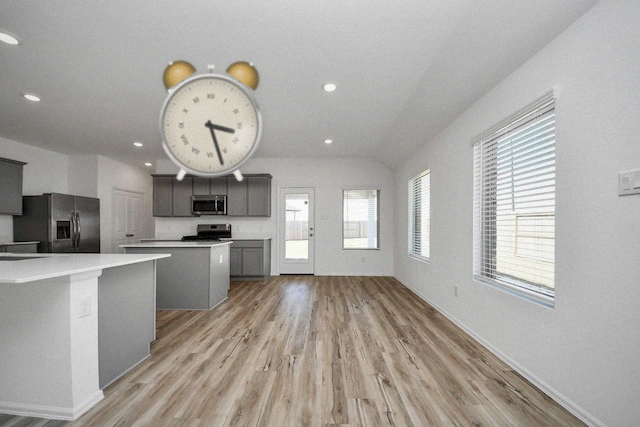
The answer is 3h27
